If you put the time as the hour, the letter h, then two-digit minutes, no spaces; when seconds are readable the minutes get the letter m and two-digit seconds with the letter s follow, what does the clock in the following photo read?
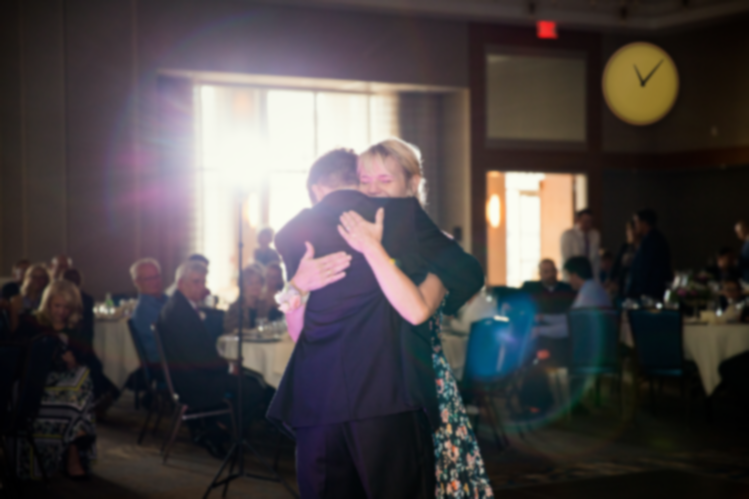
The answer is 11h07
